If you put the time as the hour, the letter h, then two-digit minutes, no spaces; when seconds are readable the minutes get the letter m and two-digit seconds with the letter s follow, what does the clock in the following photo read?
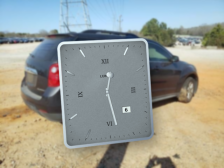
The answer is 12h28
